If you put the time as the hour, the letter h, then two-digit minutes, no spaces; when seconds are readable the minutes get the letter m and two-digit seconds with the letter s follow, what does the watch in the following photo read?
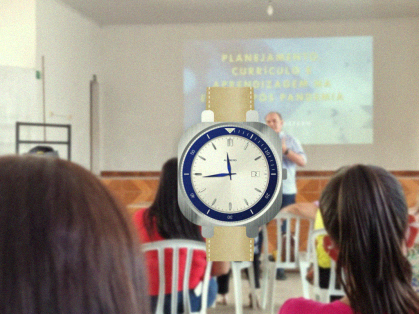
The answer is 11h44
